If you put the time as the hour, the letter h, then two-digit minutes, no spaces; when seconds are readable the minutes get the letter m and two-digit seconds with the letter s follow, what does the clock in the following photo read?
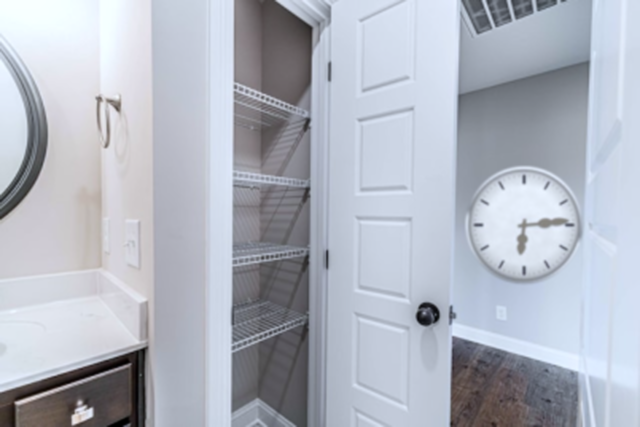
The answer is 6h14
